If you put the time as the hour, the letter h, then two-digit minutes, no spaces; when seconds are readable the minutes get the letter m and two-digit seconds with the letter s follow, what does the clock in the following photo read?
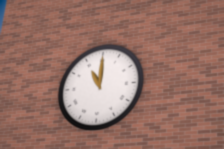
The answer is 11h00
